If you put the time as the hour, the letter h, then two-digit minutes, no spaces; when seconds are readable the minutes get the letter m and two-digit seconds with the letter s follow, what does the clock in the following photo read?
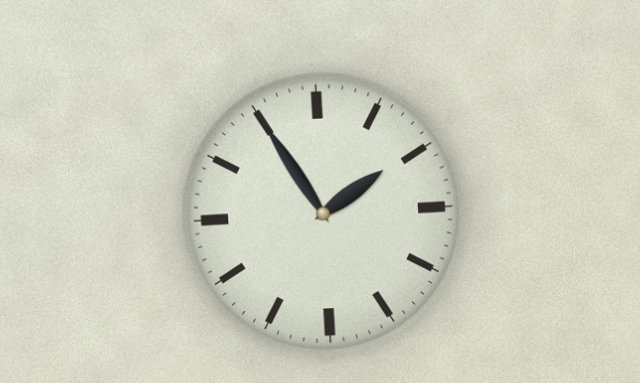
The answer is 1h55
